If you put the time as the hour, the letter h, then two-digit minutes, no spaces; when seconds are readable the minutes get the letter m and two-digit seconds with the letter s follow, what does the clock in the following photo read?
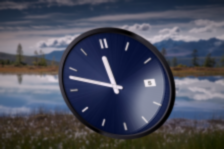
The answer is 11h48
